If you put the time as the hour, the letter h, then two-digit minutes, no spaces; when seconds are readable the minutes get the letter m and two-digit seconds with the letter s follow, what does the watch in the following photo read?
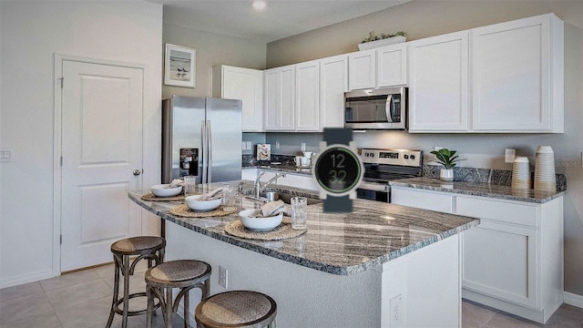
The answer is 12h32
